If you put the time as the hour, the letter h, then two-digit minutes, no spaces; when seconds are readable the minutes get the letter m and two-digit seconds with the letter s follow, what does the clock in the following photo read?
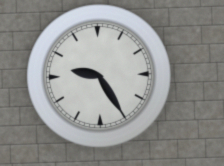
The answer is 9h25
